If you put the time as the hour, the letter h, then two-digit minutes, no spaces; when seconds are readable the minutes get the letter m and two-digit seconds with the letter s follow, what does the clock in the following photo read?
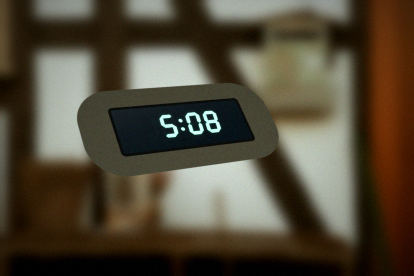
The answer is 5h08
